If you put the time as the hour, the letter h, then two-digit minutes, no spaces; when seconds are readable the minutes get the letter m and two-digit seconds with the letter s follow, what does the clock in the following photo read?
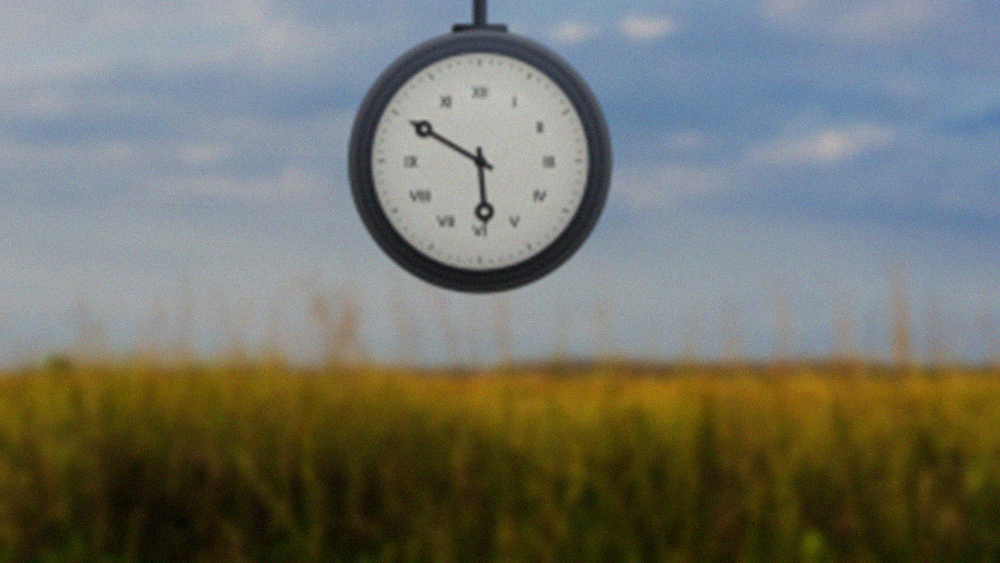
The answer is 5h50
